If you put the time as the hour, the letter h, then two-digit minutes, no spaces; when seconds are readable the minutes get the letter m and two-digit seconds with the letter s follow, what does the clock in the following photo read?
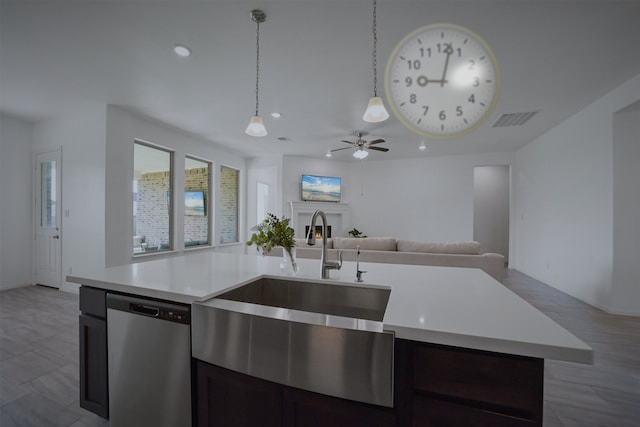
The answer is 9h02
